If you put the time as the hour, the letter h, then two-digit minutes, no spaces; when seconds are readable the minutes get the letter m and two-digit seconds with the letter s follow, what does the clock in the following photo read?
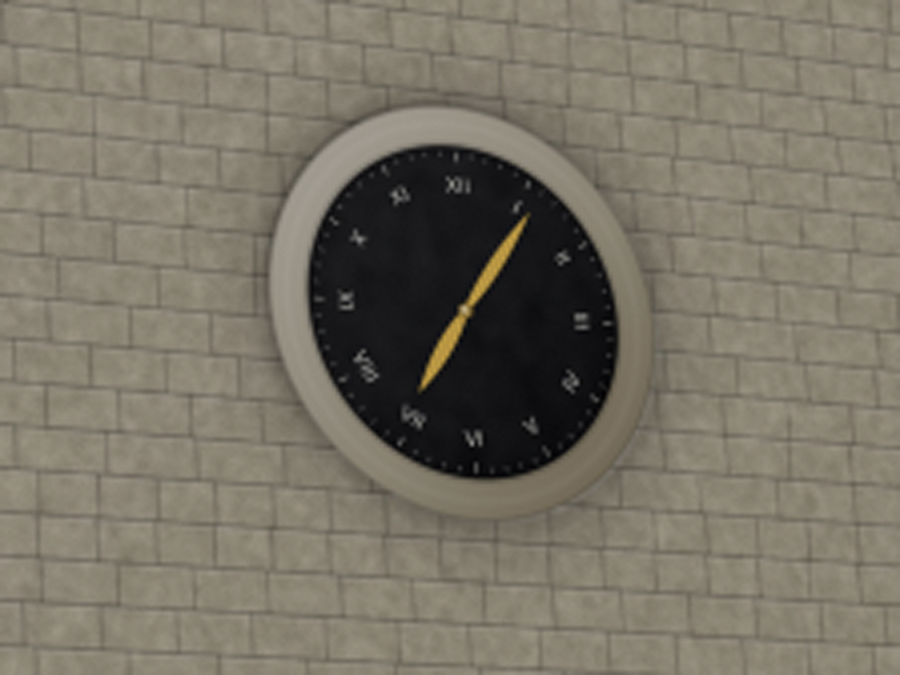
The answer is 7h06
